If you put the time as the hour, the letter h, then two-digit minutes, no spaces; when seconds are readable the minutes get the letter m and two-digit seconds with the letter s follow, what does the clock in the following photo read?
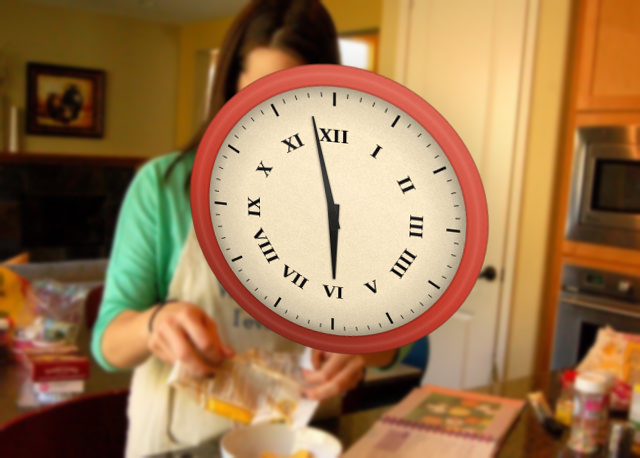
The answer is 5h58
